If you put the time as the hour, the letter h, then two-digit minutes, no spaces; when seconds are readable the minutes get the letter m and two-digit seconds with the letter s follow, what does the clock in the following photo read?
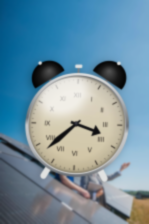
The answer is 3h38
